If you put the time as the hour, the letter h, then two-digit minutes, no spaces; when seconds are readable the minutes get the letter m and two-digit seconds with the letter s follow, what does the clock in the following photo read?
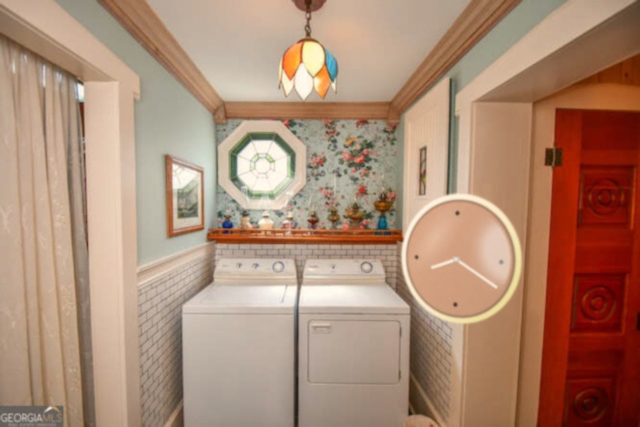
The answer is 8h20
